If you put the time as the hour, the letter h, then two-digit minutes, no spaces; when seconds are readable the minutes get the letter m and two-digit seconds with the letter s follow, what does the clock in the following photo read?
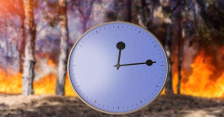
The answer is 12h14
